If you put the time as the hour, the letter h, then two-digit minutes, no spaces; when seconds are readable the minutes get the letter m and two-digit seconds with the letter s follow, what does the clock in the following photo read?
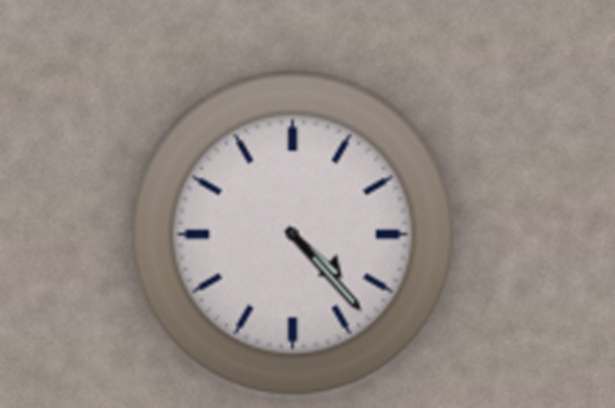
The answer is 4h23
